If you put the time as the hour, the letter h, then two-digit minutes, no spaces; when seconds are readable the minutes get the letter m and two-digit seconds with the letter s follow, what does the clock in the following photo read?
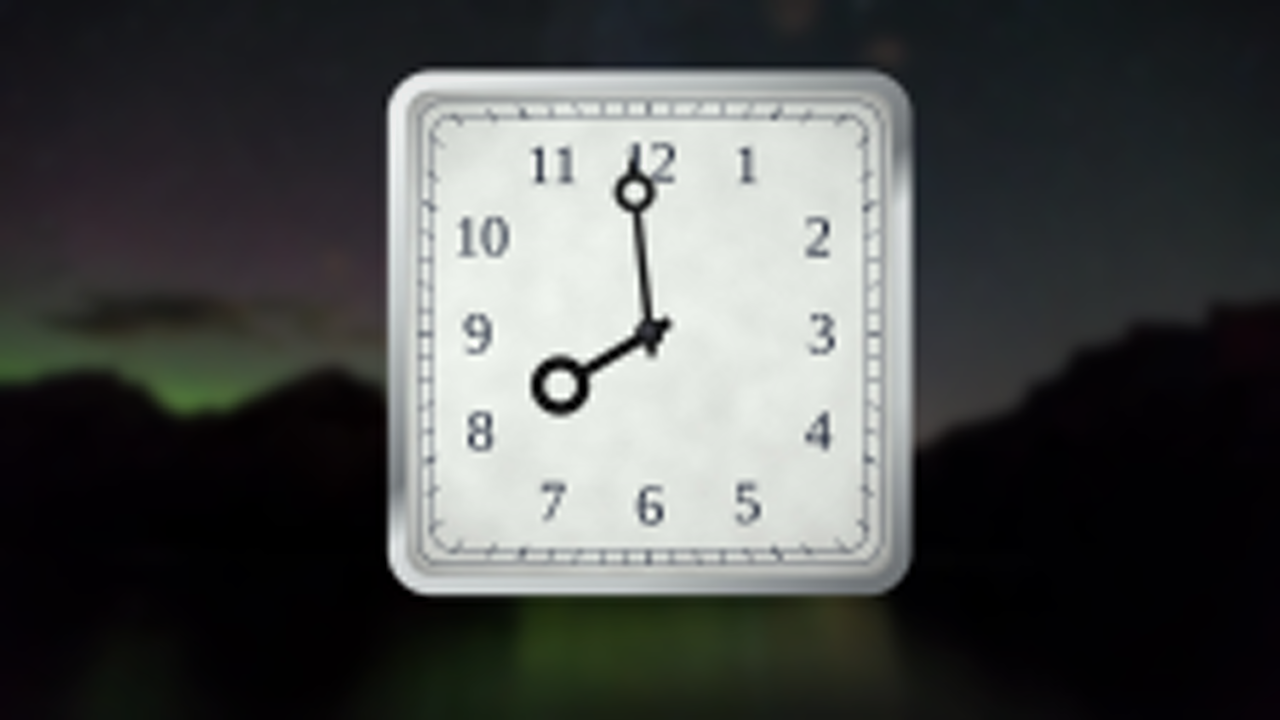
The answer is 7h59
